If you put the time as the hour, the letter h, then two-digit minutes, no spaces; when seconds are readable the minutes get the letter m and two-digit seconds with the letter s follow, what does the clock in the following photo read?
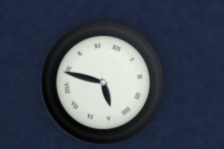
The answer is 4h44
